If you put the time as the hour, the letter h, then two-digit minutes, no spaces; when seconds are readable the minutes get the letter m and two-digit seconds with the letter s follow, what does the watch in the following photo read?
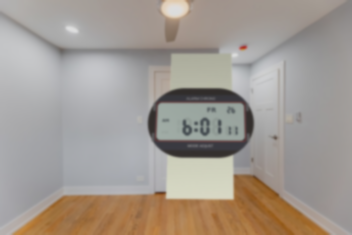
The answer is 6h01
